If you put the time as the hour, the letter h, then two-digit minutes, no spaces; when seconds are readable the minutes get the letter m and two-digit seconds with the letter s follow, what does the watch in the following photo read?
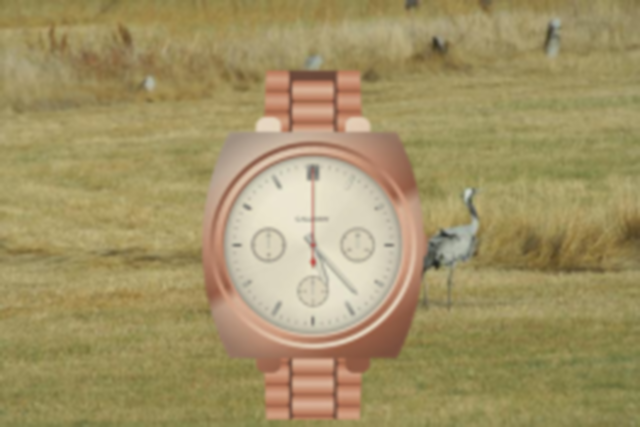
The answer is 5h23
